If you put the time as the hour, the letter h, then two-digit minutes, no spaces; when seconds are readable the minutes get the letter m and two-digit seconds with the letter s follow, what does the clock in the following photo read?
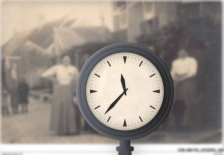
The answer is 11h37
